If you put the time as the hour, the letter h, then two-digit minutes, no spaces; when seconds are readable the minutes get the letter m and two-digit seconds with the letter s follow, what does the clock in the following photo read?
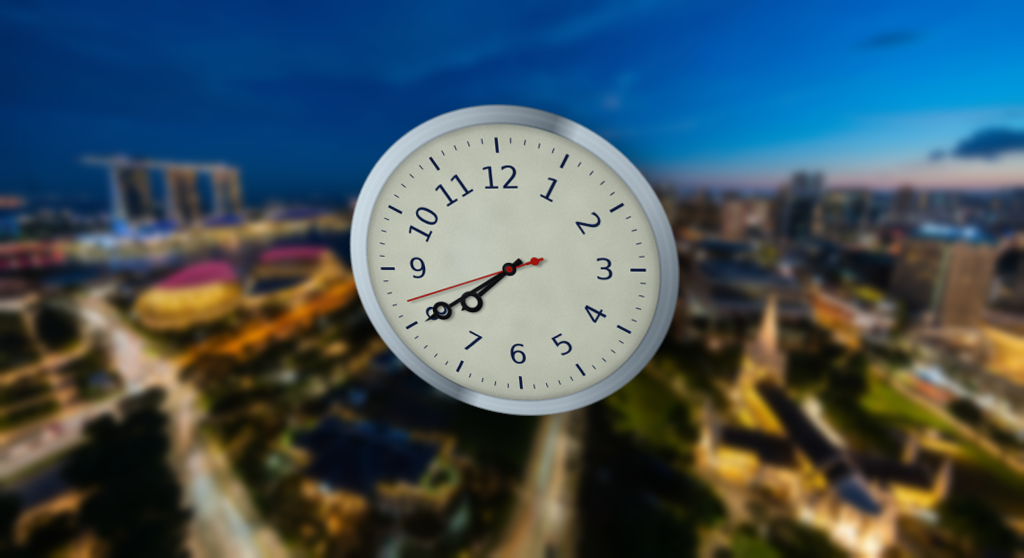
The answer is 7h39m42s
